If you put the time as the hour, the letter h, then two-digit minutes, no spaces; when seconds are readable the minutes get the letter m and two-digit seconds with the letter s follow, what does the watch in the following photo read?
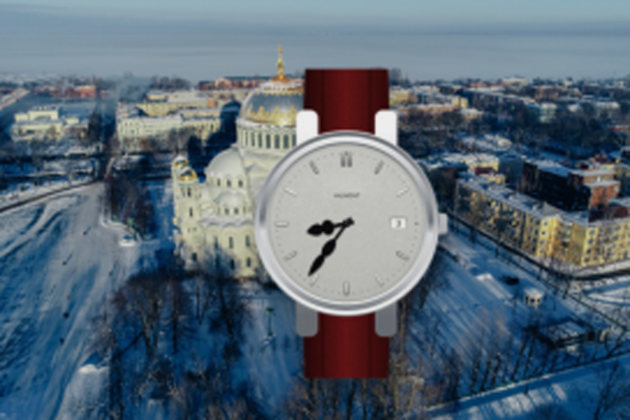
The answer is 8h36
